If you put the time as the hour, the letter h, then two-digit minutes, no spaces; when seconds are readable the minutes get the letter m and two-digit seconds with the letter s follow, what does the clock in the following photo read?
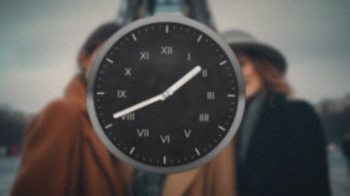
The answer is 1h41
